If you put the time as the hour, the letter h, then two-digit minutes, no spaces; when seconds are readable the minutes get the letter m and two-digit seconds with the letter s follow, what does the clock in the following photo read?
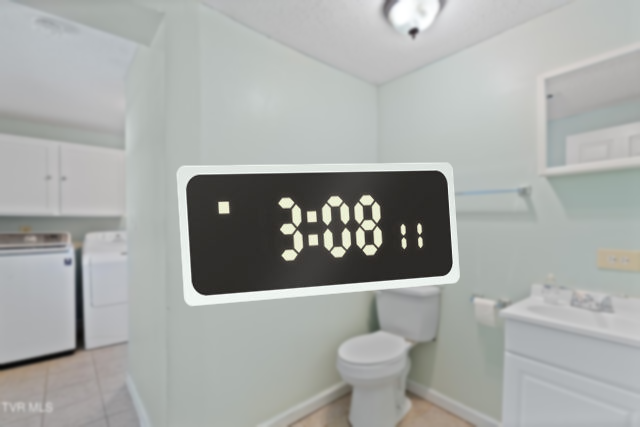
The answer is 3h08m11s
